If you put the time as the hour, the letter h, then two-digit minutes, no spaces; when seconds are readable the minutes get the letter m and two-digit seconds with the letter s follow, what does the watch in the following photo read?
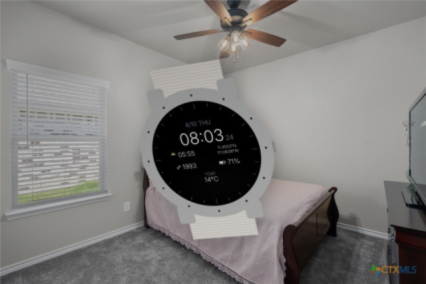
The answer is 8h03
